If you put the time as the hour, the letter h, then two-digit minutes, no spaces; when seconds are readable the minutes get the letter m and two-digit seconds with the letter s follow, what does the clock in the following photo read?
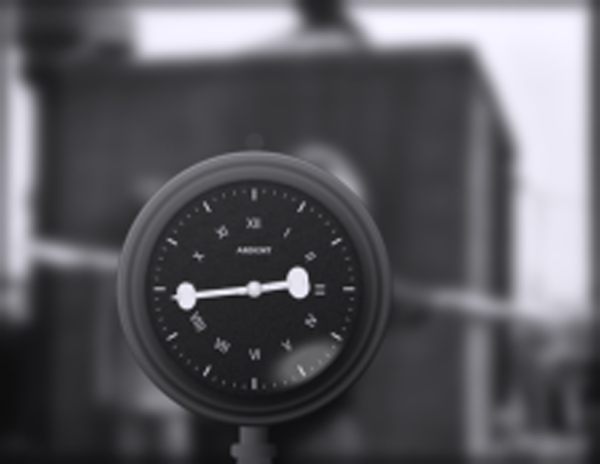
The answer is 2h44
